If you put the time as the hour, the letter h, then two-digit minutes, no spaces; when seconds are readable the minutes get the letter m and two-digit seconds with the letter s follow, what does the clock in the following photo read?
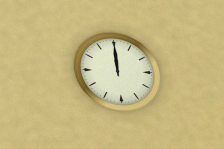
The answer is 12h00
